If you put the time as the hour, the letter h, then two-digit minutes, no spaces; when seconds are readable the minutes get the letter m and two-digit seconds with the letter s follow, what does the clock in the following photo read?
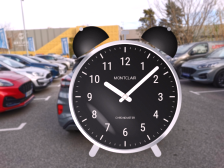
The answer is 10h08
